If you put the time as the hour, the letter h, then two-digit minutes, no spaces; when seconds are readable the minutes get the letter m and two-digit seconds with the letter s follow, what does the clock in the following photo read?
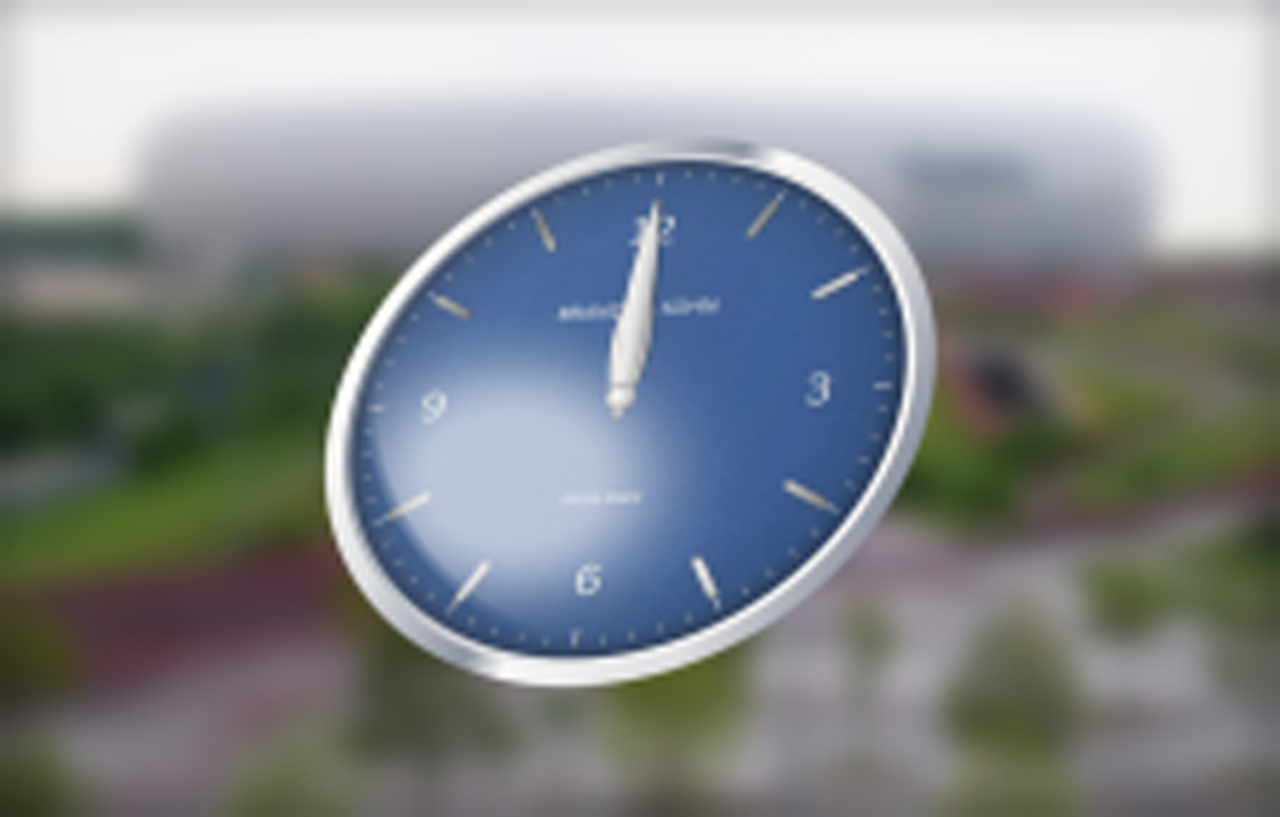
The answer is 12h00
